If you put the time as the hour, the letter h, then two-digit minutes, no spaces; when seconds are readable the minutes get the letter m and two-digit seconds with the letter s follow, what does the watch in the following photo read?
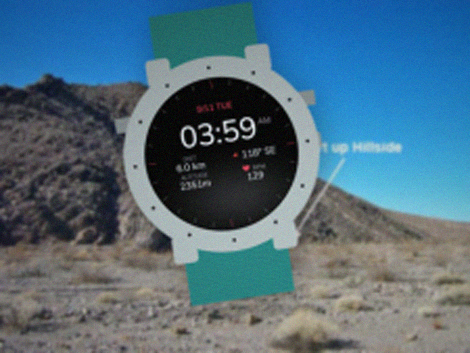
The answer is 3h59
